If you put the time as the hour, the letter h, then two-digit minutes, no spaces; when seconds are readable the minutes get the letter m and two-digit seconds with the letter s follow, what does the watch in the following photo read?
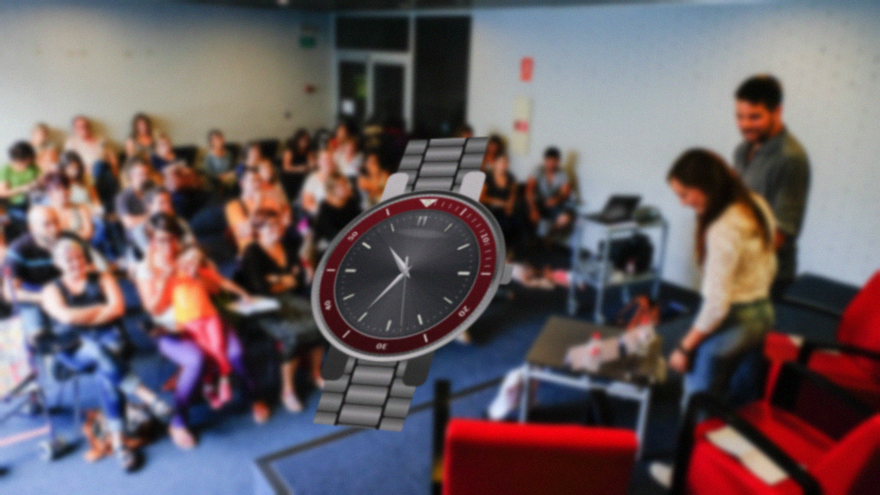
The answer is 10h35m28s
